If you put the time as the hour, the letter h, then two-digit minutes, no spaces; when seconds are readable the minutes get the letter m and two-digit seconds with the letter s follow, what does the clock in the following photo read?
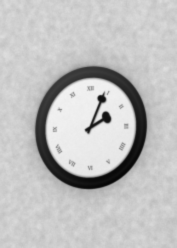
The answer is 2h04
